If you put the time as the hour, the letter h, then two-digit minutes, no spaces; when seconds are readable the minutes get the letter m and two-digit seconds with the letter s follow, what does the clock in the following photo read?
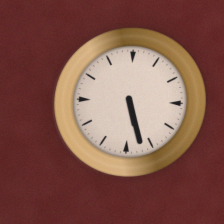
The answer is 5h27
